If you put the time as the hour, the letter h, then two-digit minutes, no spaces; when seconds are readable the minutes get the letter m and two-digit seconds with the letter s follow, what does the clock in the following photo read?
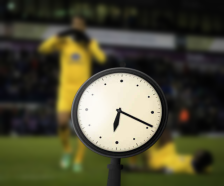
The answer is 6h19
